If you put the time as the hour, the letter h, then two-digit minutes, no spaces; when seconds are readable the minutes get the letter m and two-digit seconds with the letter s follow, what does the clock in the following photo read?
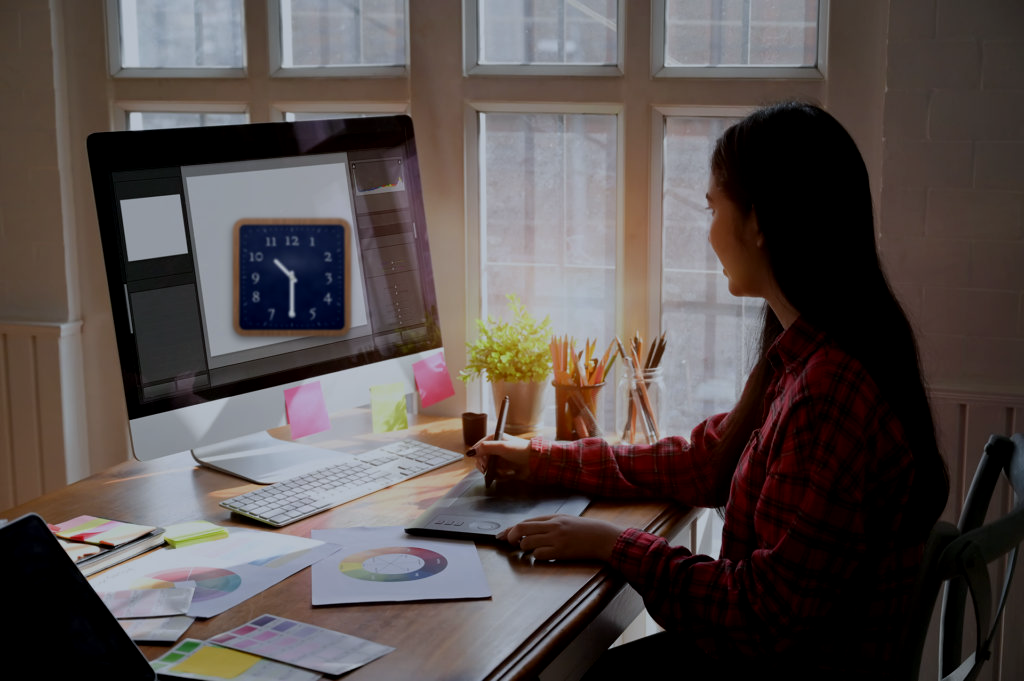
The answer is 10h30
